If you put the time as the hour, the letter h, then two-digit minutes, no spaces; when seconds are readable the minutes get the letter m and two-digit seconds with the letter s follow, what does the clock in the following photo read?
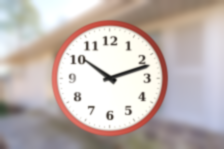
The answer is 10h12
